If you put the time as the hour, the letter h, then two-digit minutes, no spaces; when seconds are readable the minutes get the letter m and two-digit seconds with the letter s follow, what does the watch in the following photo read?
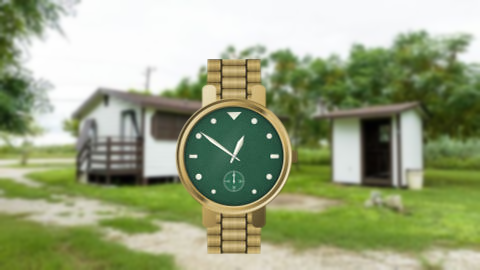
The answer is 12h51
